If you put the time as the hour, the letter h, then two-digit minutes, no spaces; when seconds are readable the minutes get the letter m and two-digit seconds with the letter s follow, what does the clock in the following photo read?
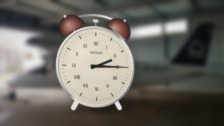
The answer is 2h15
